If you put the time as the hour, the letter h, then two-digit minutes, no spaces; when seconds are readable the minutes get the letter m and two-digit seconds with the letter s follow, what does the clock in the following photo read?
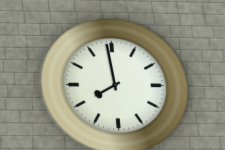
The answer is 7h59
